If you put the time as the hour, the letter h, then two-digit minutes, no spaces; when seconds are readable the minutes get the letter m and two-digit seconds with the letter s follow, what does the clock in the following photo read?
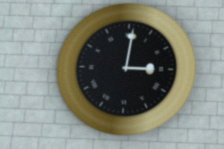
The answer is 3h01
